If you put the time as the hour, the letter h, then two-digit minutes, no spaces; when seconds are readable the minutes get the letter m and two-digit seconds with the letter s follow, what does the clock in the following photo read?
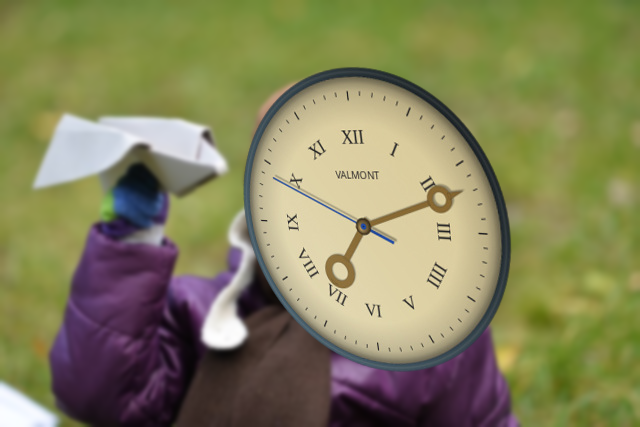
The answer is 7h11m49s
